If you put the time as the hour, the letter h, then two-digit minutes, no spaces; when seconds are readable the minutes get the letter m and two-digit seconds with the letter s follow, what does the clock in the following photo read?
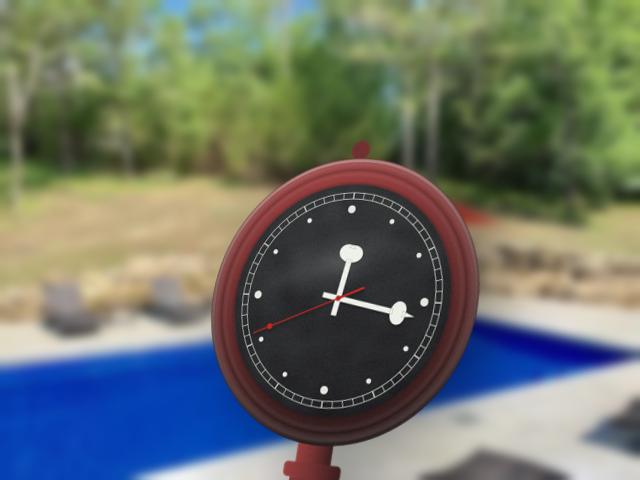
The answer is 12h16m41s
